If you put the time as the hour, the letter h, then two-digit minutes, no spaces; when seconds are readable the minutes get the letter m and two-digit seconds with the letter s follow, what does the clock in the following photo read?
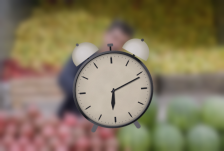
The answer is 6h11
